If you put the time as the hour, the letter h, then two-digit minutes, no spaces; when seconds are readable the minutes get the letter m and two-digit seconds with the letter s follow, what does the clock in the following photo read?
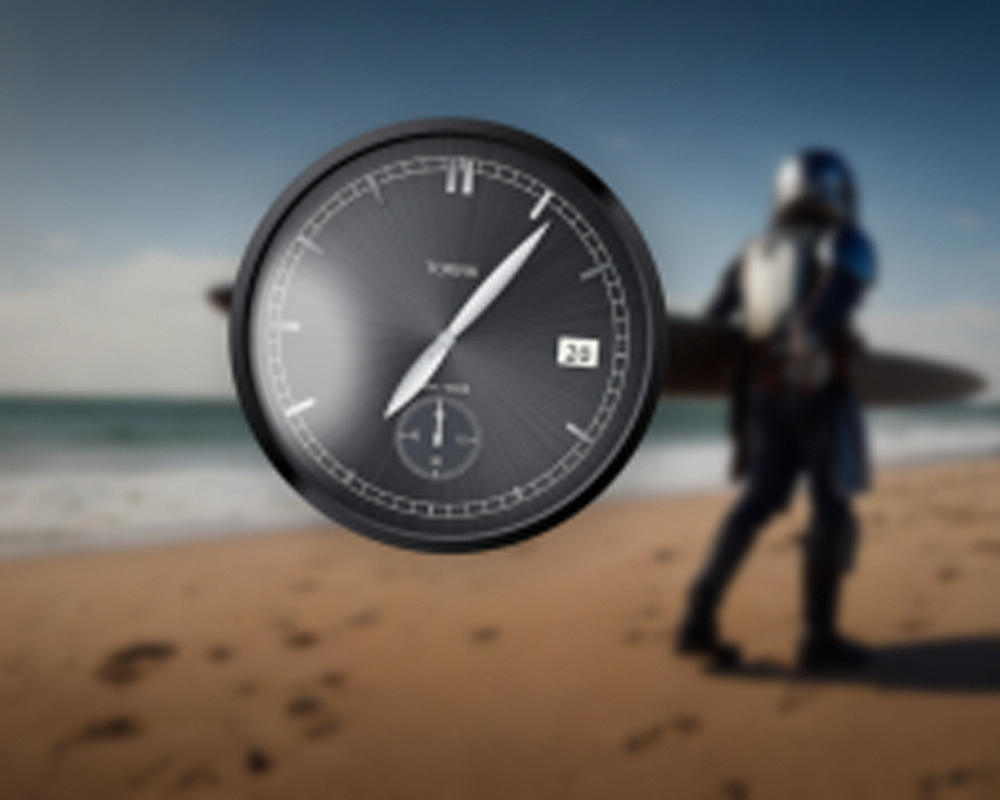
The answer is 7h06
